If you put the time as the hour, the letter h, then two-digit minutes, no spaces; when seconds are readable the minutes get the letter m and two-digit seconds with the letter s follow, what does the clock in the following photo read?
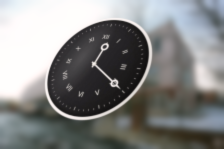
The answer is 12h20
